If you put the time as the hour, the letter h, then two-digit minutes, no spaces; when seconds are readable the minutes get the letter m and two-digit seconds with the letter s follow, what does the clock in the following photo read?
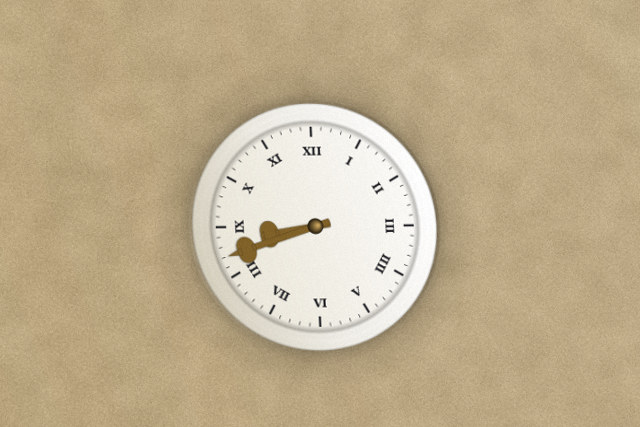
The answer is 8h42
